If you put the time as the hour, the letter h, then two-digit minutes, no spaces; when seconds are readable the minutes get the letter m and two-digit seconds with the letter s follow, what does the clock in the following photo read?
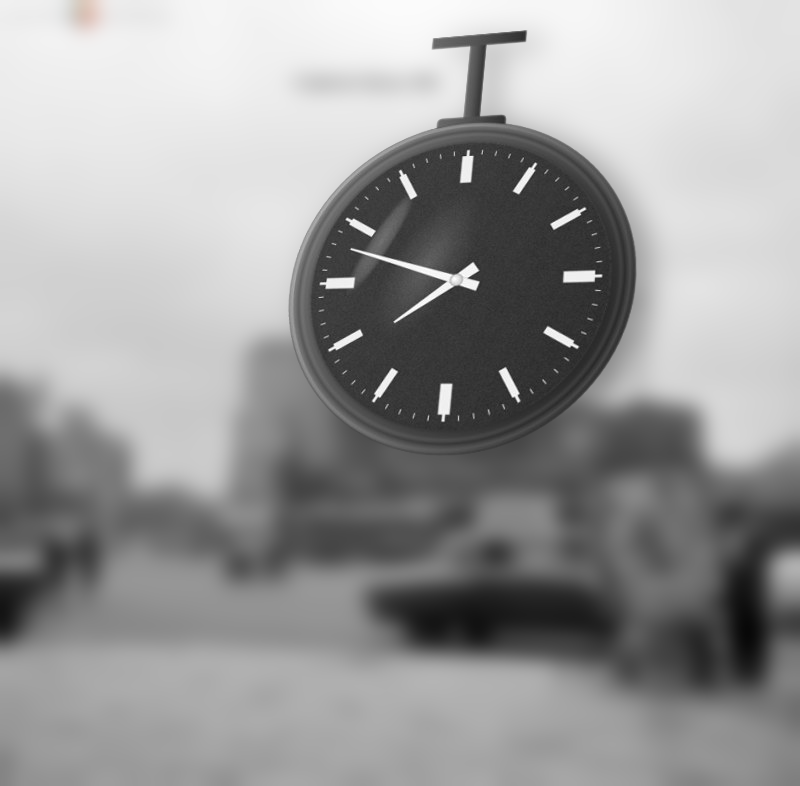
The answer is 7h48
